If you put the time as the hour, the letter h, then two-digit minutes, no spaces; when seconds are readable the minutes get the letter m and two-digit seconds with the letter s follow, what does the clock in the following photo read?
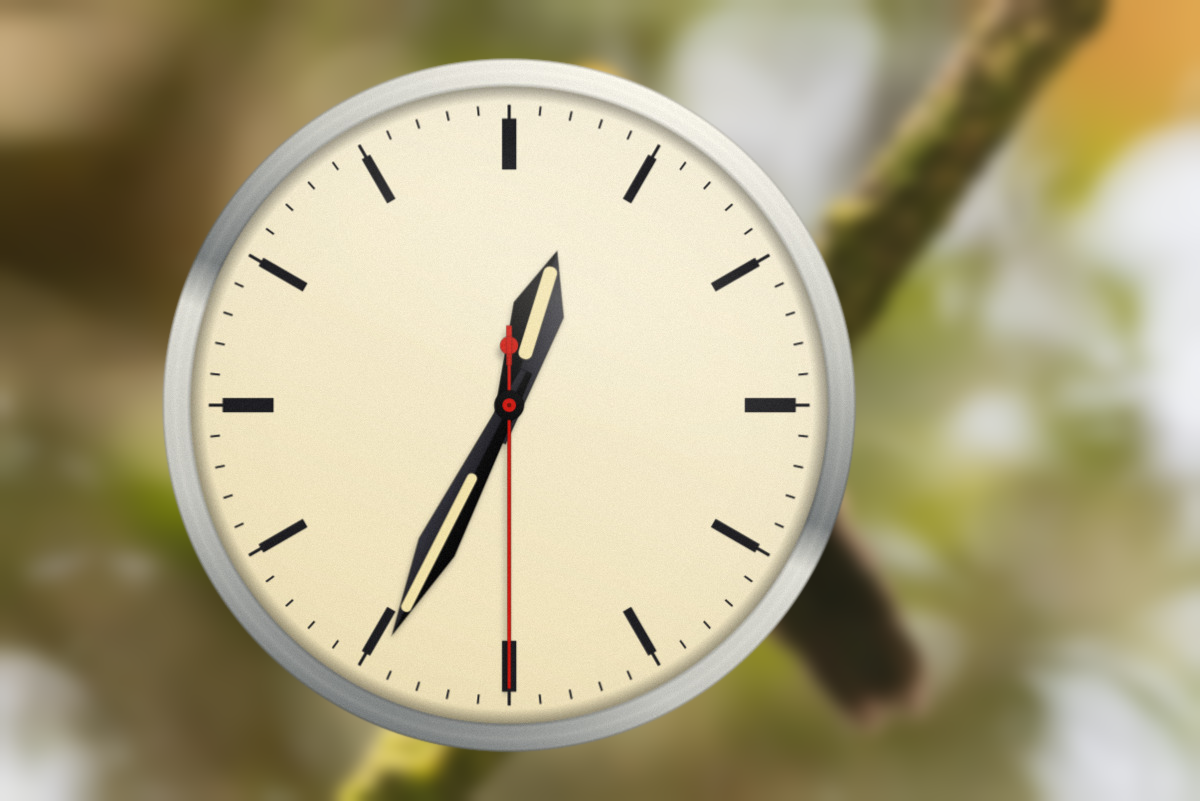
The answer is 12h34m30s
